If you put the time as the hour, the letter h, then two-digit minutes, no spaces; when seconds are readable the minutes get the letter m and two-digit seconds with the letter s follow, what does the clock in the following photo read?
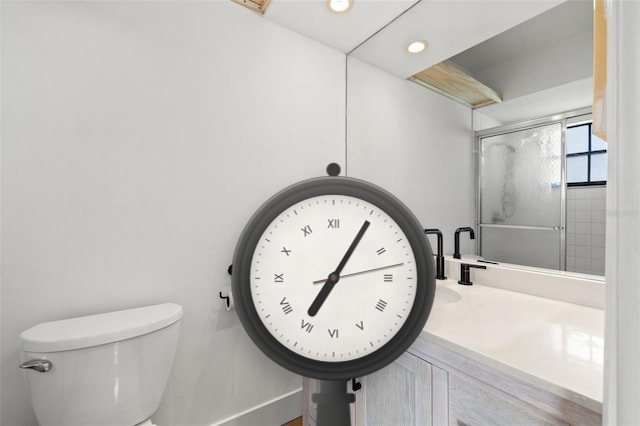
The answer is 7h05m13s
